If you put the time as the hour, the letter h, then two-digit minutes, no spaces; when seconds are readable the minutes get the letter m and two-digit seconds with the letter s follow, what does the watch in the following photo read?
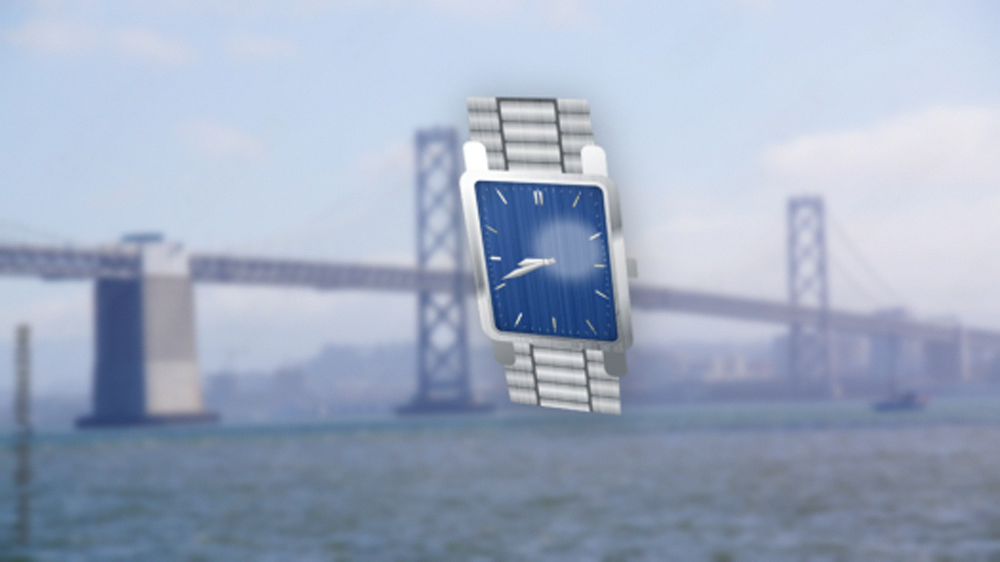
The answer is 8h41
